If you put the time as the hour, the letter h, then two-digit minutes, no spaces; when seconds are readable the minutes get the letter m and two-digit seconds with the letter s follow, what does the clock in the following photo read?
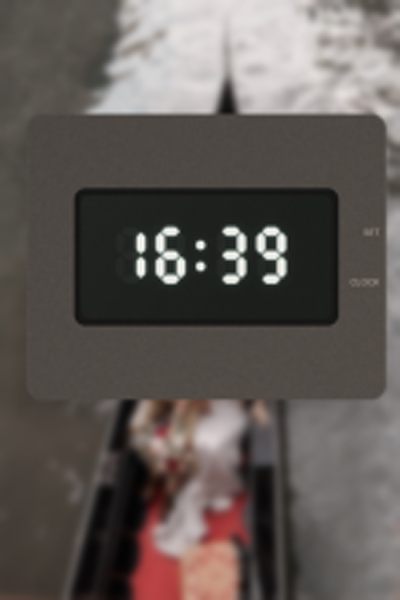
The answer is 16h39
